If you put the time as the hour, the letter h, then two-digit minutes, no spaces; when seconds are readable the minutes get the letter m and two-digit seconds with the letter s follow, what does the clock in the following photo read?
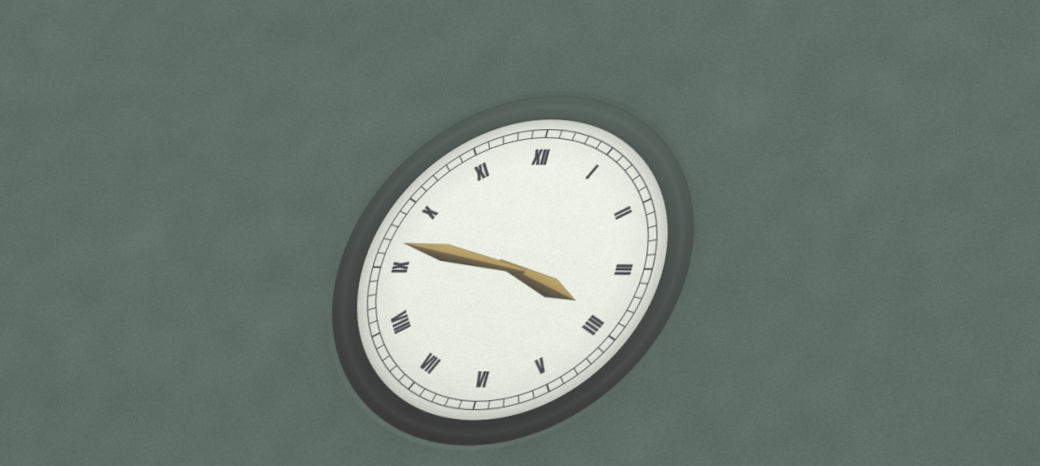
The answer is 3h47
